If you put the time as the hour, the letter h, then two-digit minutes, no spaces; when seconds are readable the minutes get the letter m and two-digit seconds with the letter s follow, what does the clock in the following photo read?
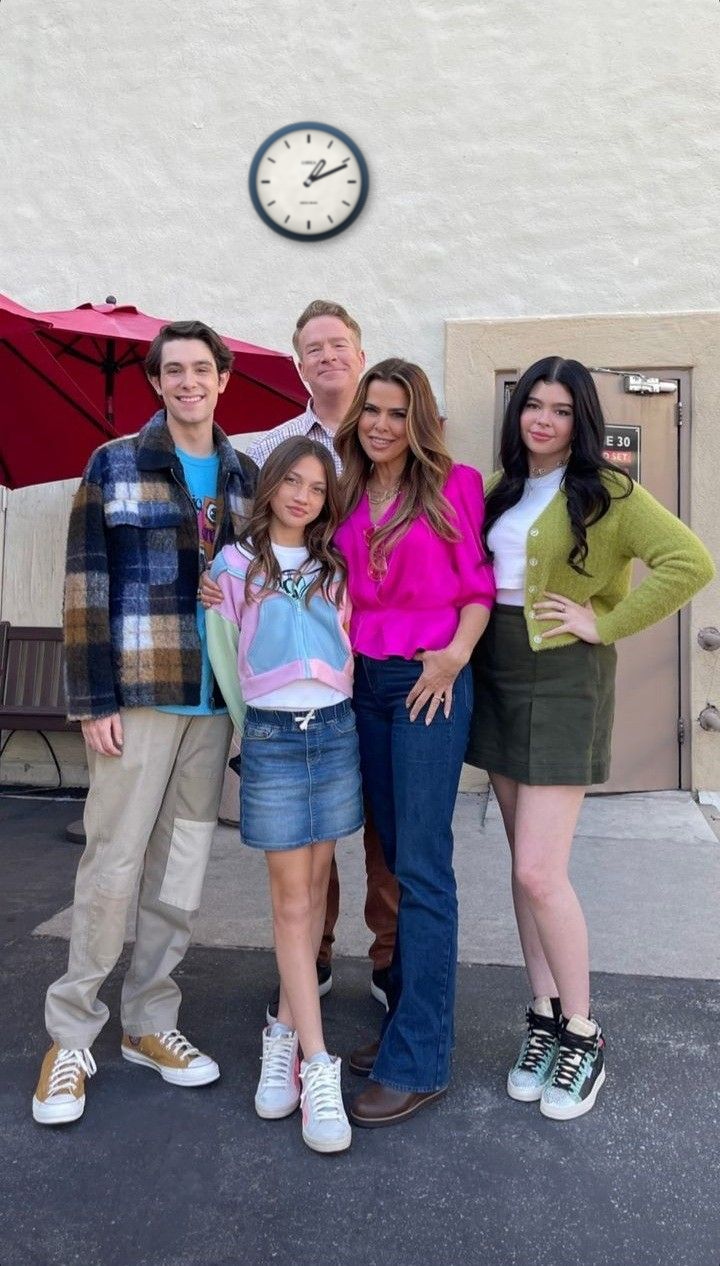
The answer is 1h11
